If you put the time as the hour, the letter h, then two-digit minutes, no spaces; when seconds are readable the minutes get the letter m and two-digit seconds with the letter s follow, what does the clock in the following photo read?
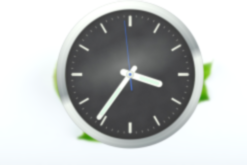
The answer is 3h35m59s
